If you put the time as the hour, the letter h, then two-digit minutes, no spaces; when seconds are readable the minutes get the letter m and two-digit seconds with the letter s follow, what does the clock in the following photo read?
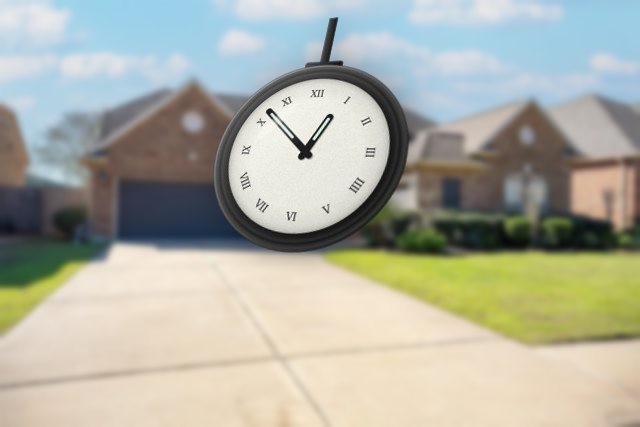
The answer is 12h52
